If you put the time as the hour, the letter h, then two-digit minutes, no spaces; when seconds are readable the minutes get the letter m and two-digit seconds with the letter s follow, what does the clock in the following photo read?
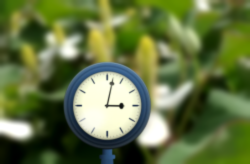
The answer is 3h02
